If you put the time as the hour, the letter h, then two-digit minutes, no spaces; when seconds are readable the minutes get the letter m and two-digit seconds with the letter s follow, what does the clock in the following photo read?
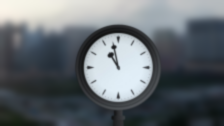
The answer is 10h58
